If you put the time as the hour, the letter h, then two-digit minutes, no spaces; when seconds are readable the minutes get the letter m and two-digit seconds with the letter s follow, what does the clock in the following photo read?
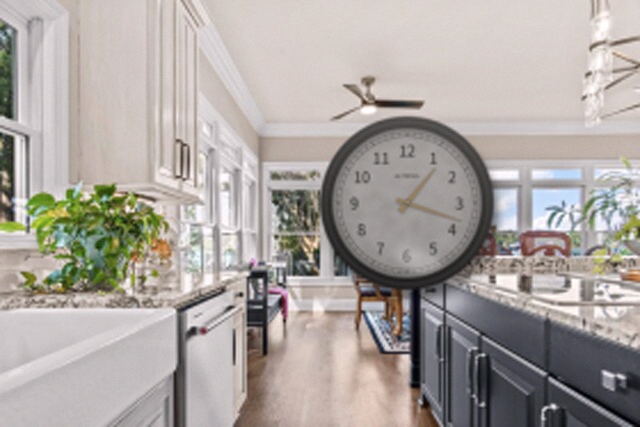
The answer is 1h18
